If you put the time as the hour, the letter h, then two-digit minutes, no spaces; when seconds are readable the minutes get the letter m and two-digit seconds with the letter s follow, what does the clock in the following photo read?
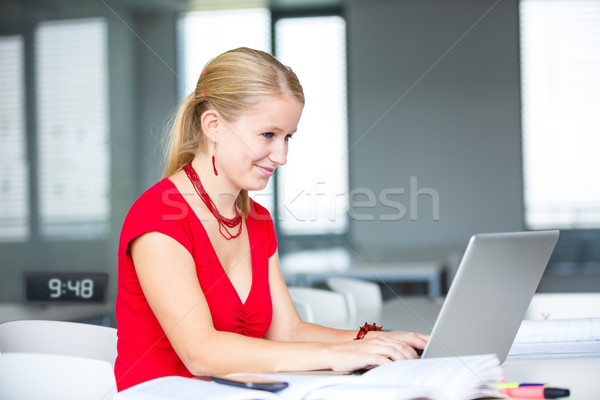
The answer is 9h48
